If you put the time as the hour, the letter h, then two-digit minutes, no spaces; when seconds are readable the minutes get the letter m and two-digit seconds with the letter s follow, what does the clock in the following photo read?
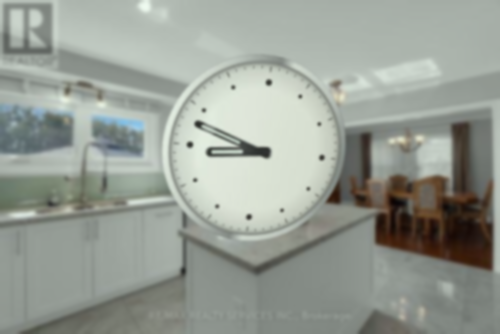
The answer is 8h48
